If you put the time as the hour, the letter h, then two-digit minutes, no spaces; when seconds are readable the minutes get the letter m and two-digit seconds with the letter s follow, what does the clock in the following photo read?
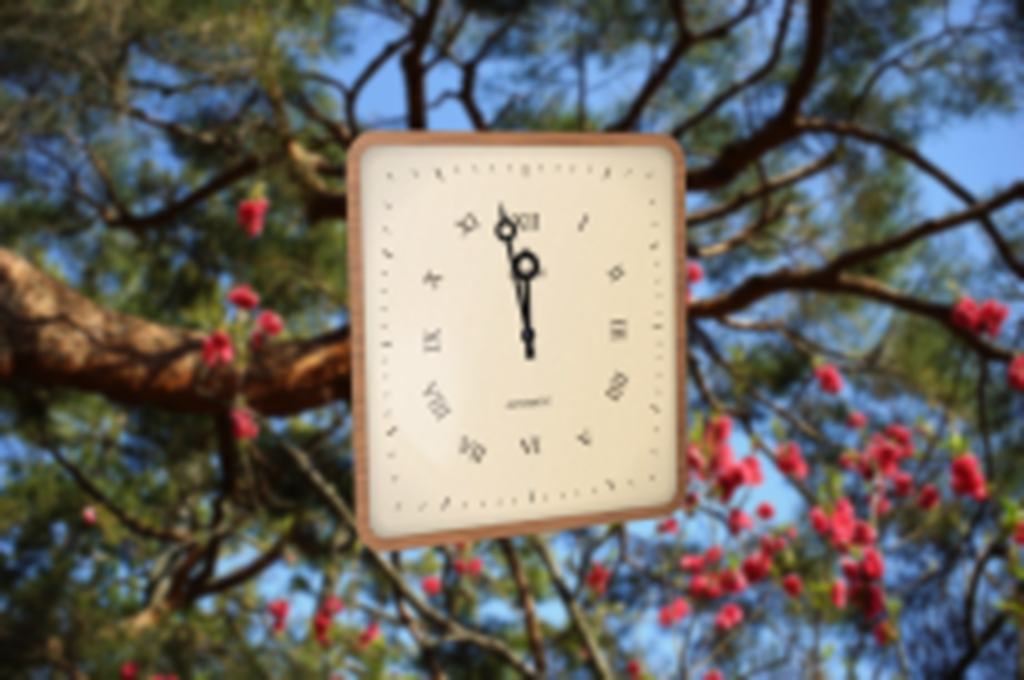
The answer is 11h58
